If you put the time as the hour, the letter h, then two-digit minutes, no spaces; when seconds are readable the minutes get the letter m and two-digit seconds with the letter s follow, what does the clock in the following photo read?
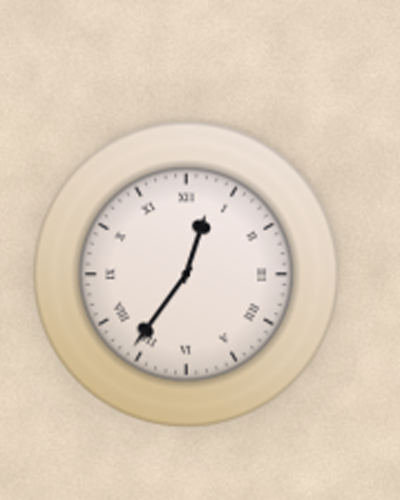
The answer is 12h36
